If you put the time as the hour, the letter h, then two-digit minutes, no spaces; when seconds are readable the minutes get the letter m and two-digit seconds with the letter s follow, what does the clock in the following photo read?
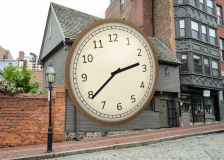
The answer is 2h39
